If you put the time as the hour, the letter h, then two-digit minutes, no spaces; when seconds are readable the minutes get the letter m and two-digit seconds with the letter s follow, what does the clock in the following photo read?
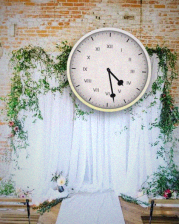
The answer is 4h28
